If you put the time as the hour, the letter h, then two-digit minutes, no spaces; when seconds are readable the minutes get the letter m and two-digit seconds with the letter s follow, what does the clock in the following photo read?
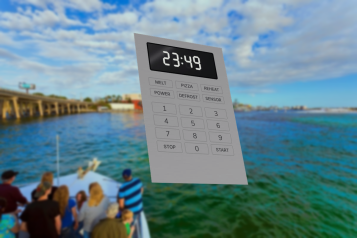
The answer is 23h49
